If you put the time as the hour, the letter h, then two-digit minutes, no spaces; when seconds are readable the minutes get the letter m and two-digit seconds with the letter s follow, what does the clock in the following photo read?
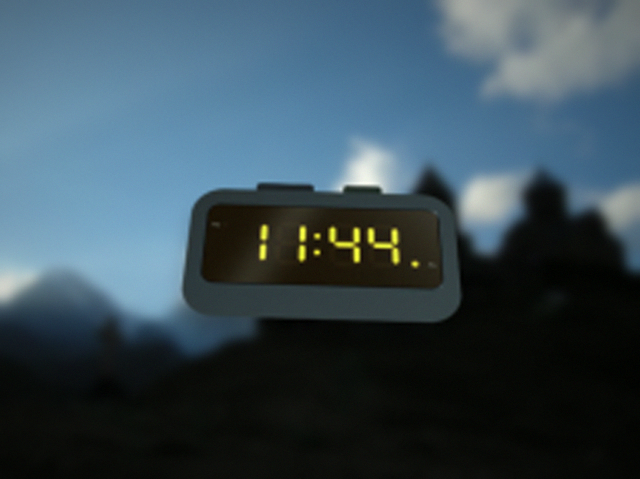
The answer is 11h44
